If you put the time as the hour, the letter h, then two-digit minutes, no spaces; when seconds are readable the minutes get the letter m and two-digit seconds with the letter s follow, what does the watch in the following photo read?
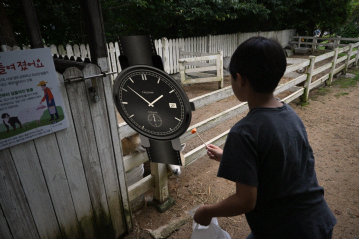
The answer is 1h52
